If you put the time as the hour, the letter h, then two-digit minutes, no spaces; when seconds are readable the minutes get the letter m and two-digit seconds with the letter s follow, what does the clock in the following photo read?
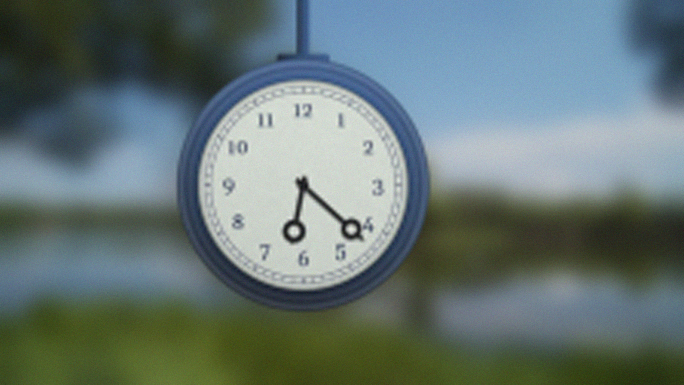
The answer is 6h22
